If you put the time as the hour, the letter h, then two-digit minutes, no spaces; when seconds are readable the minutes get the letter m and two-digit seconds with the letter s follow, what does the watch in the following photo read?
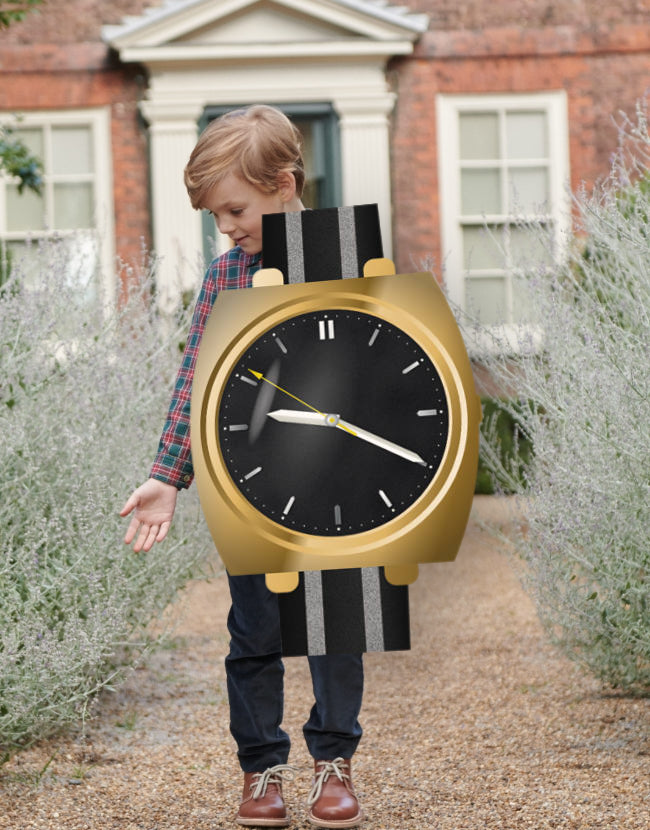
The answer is 9h19m51s
